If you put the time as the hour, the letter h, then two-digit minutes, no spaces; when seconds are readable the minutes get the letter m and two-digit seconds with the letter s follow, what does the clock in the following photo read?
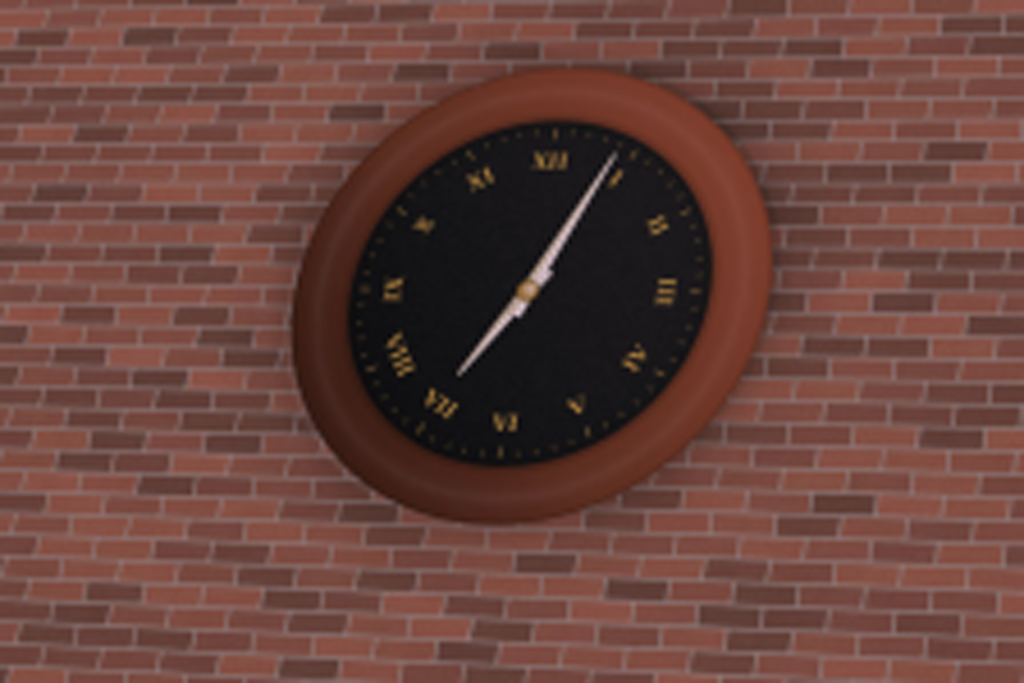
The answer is 7h04
